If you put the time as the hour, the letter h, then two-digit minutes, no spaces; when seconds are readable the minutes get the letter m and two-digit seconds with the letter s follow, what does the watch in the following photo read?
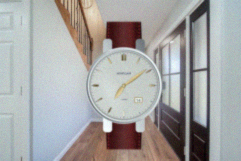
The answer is 7h09
